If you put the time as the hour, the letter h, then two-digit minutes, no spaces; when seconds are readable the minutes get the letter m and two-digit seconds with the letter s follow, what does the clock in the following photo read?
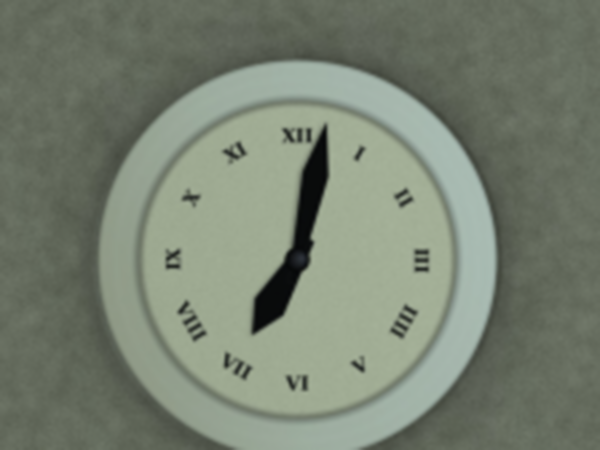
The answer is 7h02
